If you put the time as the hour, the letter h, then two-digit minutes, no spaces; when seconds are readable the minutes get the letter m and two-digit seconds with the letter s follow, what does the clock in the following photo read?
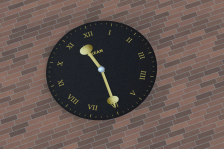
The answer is 11h30
